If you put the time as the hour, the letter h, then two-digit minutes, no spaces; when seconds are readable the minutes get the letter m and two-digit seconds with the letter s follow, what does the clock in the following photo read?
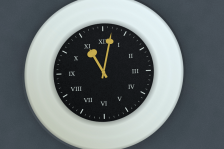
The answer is 11h02
